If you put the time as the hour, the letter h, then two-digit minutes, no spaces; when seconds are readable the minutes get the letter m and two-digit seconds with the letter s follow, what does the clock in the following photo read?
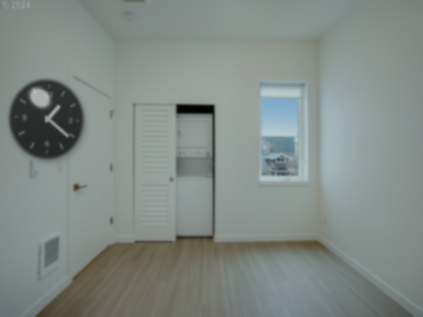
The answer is 1h21
